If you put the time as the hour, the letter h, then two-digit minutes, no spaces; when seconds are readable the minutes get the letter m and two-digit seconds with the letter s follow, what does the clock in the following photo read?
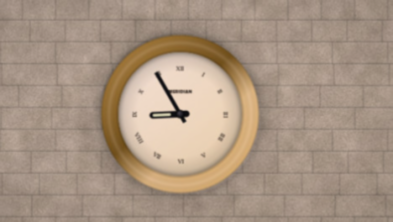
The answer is 8h55
